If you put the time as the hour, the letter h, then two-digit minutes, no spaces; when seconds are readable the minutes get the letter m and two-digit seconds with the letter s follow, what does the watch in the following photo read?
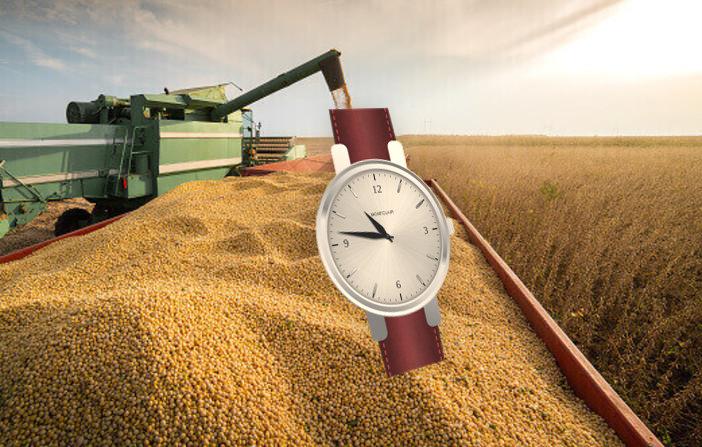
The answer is 10h47
